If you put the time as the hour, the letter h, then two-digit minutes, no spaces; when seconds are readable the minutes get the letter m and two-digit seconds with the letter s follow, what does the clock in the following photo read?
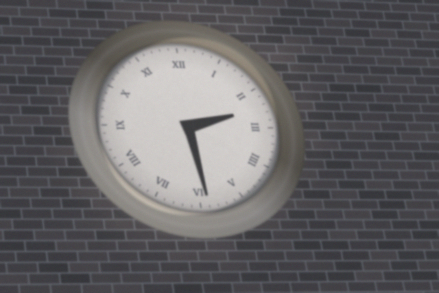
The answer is 2h29
